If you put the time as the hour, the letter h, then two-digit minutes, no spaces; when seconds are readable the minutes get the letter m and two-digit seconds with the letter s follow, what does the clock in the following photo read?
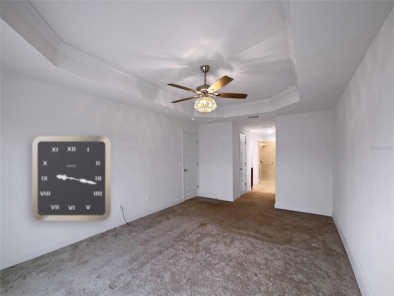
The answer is 9h17
